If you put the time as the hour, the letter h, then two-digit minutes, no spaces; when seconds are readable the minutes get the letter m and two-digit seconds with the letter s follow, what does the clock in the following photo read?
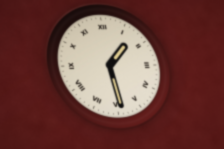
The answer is 1h29
